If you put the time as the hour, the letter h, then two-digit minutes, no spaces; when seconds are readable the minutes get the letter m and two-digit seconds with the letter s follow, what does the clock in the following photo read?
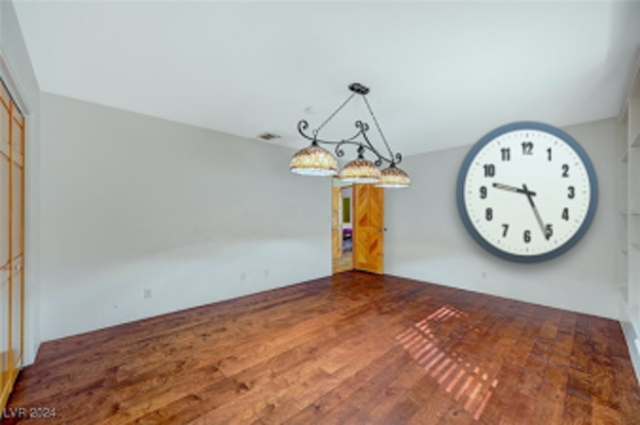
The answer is 9h26
